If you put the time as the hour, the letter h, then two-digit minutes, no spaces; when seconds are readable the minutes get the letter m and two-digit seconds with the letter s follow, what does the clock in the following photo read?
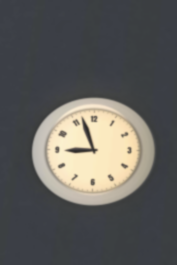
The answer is 8h57
